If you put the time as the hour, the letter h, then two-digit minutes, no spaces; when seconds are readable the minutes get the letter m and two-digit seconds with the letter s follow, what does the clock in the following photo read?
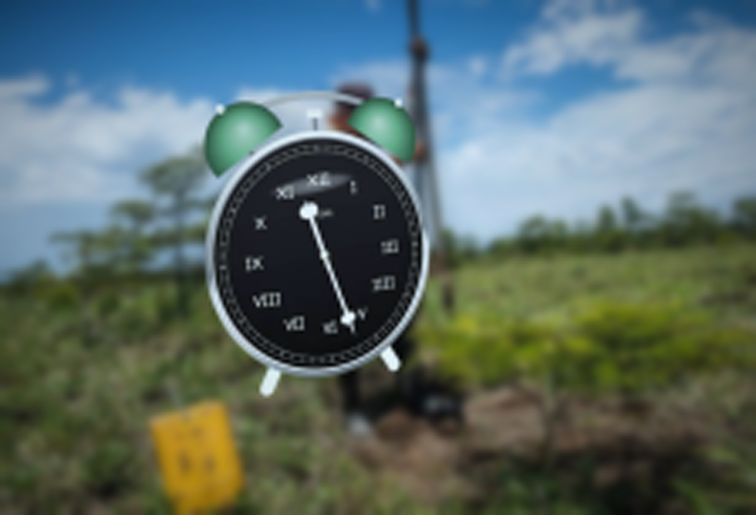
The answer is 11h27
